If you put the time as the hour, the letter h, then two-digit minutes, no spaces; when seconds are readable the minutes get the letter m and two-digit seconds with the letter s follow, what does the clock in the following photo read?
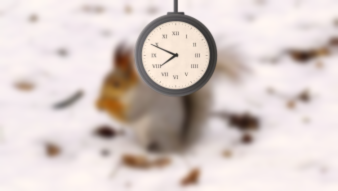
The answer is 7h49
